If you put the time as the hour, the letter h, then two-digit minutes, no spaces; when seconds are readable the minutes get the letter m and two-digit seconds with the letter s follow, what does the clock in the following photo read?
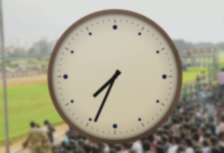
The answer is 7h34
